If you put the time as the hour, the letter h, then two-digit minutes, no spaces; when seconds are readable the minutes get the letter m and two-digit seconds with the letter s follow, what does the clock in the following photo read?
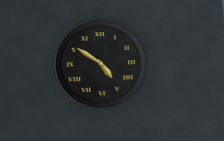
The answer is 4h51
